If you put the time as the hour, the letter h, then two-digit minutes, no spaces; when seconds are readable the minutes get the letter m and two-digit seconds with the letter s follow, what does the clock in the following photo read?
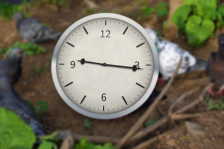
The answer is 9h16
